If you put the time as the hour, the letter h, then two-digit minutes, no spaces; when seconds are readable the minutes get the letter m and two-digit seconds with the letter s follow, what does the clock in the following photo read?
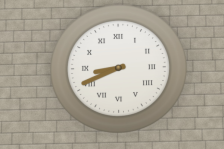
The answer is 8h41
